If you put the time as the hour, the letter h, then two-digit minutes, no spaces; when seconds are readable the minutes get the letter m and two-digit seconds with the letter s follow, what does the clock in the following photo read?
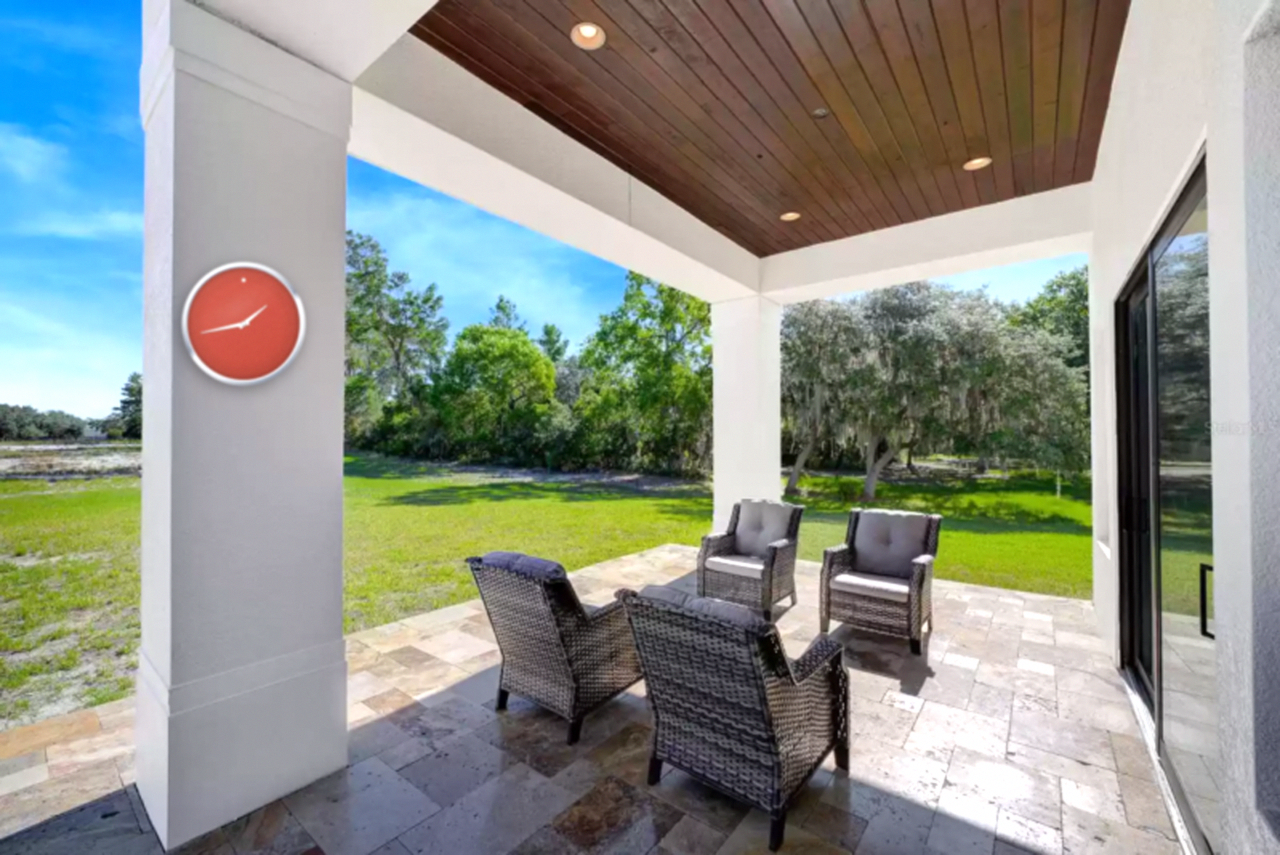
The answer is 1h43
